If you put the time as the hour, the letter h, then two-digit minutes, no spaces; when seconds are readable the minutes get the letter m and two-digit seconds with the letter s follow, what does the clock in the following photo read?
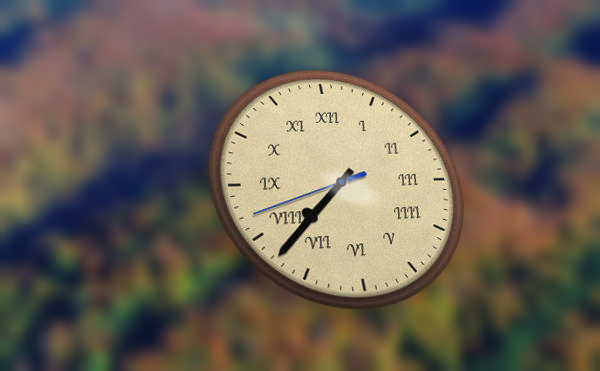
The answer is 7h37m42s
